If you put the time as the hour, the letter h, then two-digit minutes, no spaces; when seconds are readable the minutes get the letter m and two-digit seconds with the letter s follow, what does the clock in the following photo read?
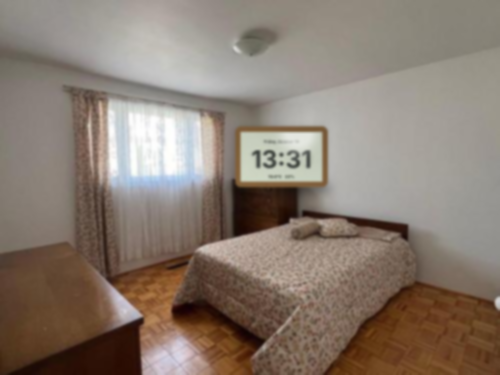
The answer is 13h31
